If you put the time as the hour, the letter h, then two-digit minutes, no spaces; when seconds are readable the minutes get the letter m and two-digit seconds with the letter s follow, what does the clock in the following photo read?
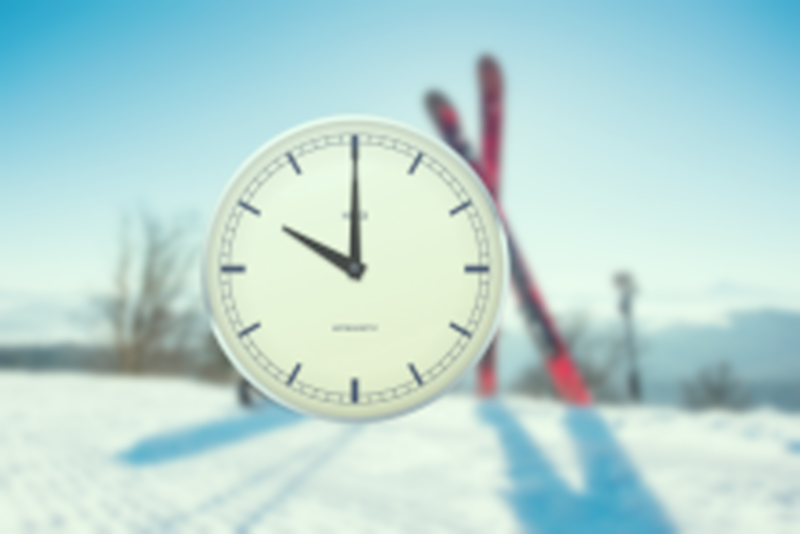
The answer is 10h00
